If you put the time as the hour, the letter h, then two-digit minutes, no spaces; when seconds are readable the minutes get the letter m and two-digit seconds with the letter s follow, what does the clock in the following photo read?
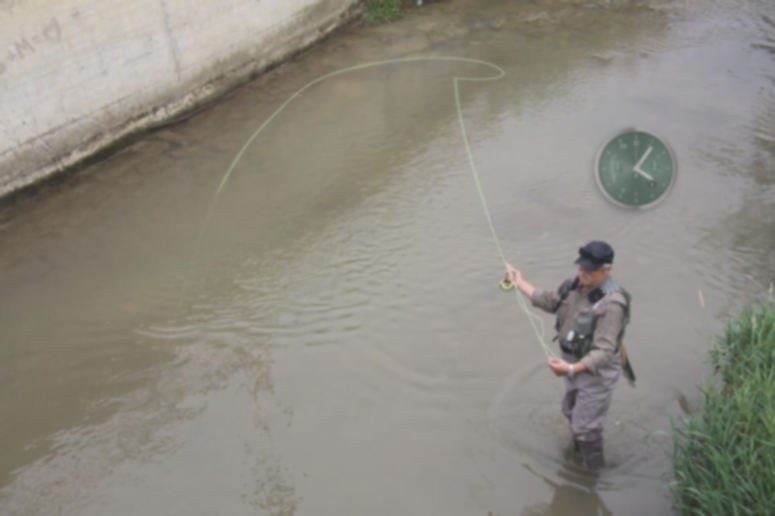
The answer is 4h06
